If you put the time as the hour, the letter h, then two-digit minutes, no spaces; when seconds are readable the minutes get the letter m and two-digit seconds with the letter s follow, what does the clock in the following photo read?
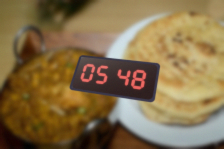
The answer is 5h48
